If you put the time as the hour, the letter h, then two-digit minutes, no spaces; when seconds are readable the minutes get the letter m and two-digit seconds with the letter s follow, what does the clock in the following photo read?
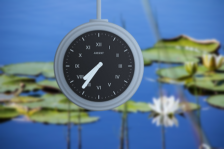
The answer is 7h36
